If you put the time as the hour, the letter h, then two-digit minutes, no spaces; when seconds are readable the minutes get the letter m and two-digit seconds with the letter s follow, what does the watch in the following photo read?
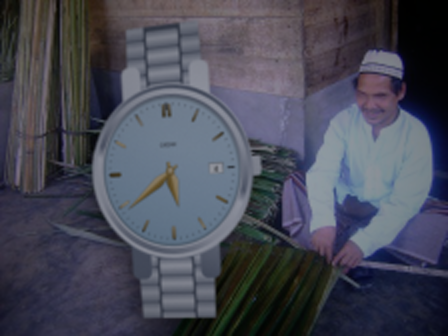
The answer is 5h39
